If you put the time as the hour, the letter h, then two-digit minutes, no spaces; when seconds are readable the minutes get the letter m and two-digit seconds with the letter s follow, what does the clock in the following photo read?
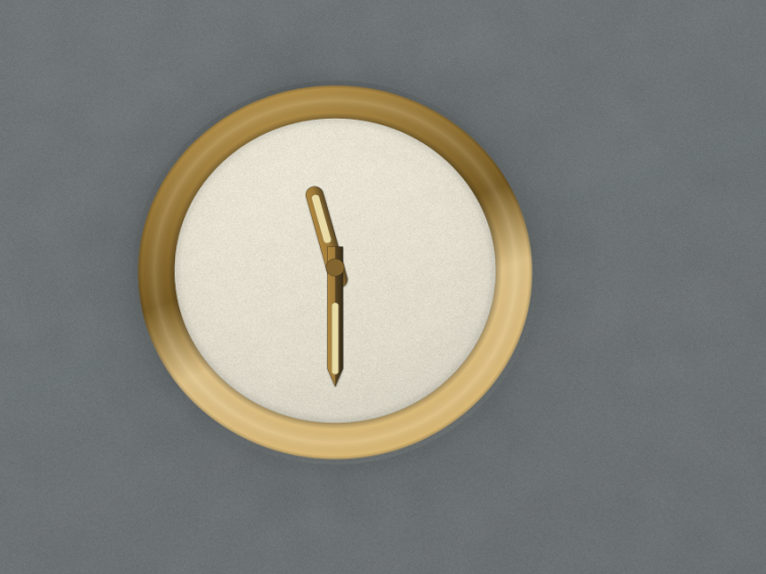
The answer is 11h30
